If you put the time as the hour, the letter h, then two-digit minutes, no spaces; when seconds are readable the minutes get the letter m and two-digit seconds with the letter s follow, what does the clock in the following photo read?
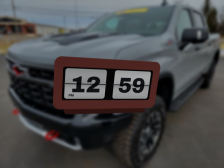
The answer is 12h59
